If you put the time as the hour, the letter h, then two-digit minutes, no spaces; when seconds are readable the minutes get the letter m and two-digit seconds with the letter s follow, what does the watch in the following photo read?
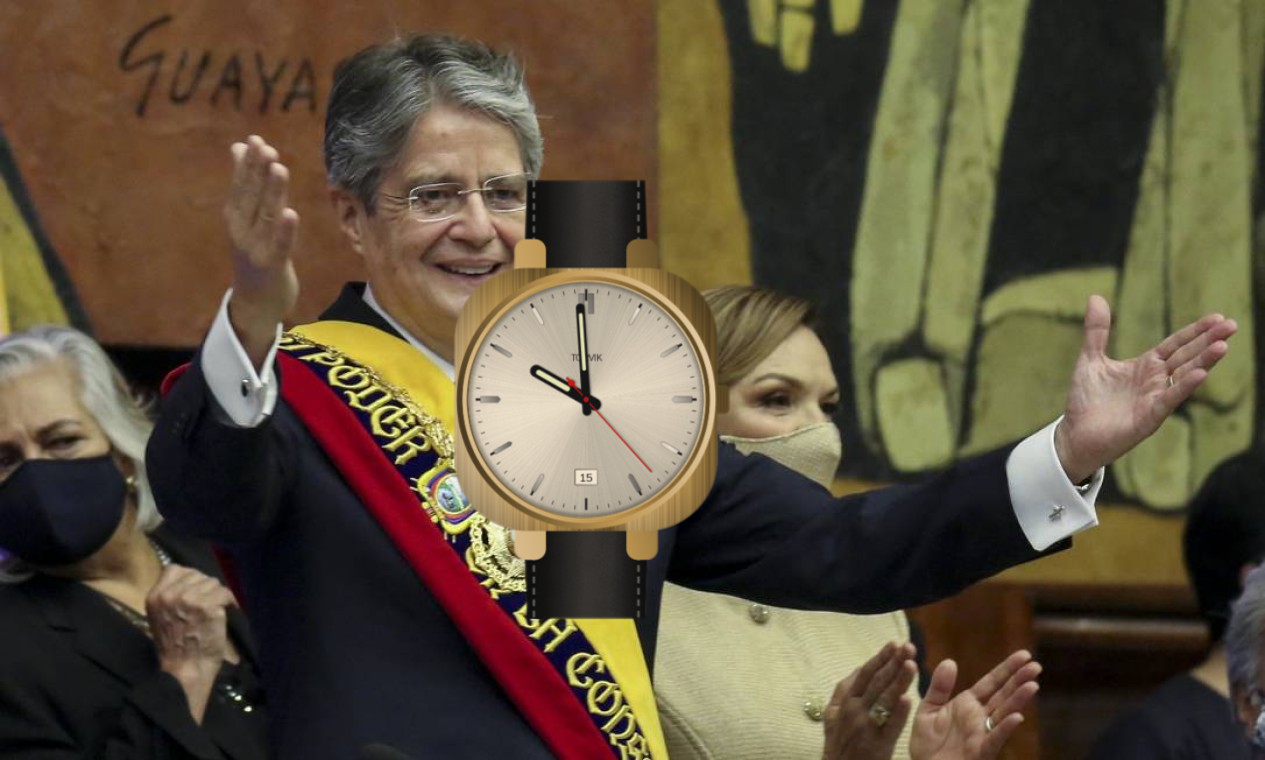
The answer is 9h59m23s
